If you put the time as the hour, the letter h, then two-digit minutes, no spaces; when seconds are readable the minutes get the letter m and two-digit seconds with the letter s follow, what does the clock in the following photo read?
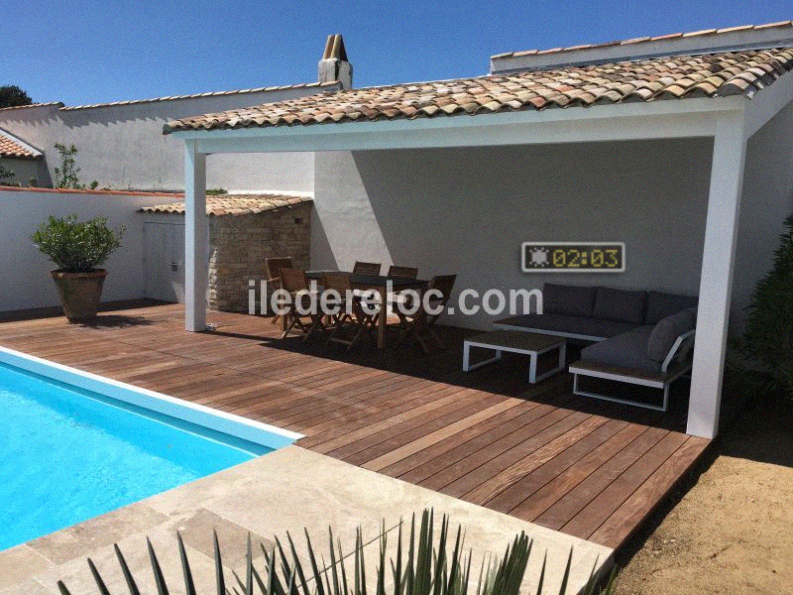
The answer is 2h03
